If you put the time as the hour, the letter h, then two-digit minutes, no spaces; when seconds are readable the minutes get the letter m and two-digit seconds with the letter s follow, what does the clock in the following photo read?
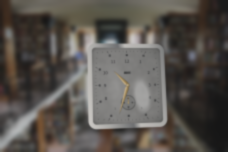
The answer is 10h33
